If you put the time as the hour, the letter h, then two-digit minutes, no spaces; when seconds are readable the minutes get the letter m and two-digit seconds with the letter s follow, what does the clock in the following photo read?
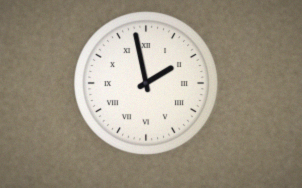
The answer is 1h58
